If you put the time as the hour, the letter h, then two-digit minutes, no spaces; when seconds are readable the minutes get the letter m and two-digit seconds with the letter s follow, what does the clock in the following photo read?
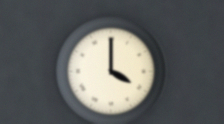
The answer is 4h00
